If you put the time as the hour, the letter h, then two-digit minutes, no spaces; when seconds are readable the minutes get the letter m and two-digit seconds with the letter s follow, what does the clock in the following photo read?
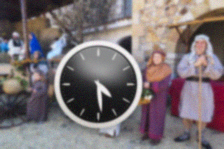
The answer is 4h29
